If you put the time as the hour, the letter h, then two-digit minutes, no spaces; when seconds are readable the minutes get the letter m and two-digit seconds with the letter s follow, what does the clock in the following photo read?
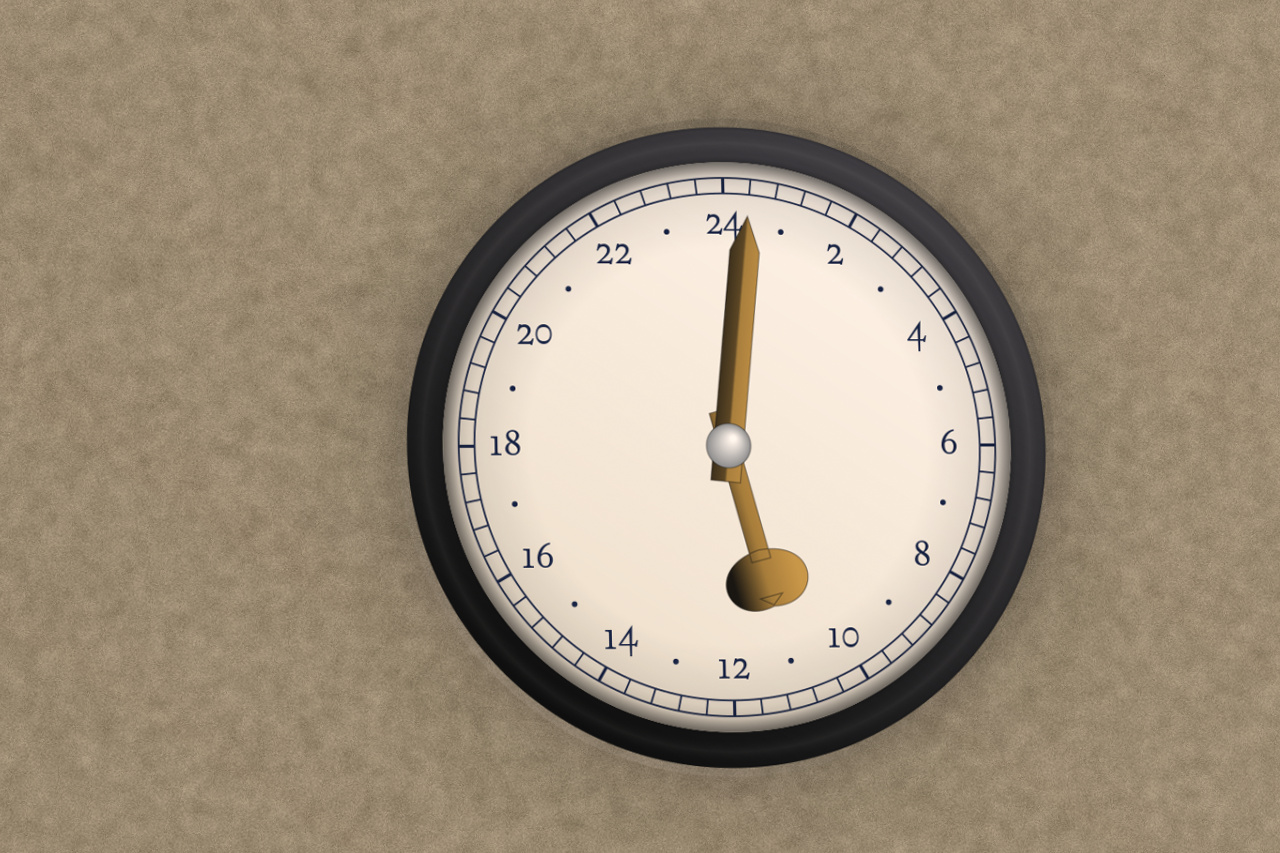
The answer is 11h01
